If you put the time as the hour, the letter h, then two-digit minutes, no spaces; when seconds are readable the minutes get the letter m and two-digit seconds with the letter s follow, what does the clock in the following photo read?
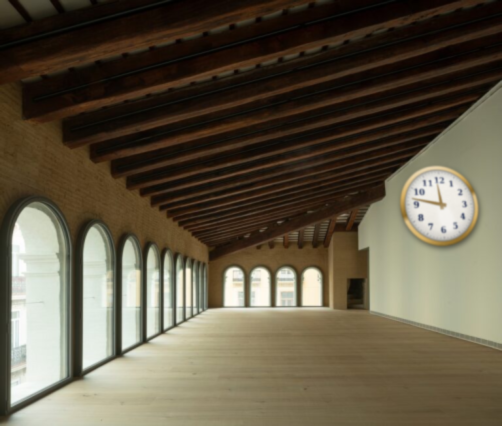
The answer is 11h47
